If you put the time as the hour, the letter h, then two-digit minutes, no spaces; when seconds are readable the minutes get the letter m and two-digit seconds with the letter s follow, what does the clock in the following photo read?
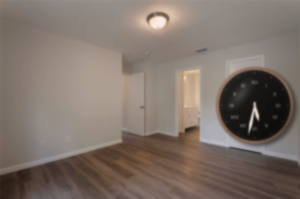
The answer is 5h32
